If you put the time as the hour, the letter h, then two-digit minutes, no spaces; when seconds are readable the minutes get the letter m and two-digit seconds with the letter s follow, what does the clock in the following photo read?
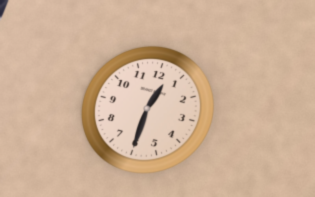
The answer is 12h30
